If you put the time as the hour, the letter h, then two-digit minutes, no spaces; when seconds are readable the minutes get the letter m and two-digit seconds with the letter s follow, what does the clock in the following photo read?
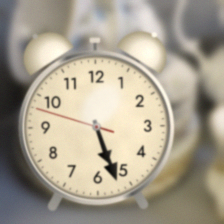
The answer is 5h26m48s
